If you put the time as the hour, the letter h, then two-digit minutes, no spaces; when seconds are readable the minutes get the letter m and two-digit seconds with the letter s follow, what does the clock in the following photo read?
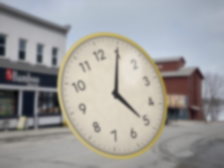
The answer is 5h05
